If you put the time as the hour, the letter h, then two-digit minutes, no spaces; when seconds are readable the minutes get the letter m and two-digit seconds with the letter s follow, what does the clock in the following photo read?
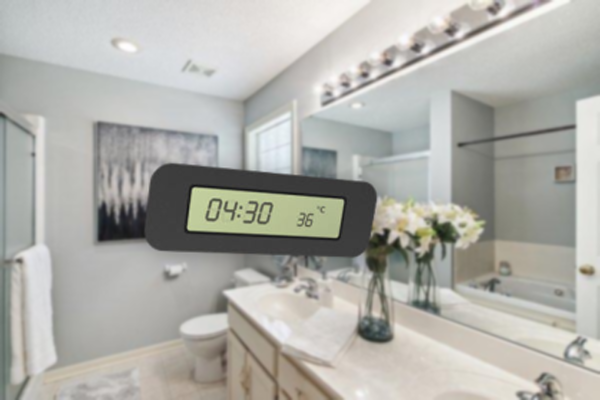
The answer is 4h30
